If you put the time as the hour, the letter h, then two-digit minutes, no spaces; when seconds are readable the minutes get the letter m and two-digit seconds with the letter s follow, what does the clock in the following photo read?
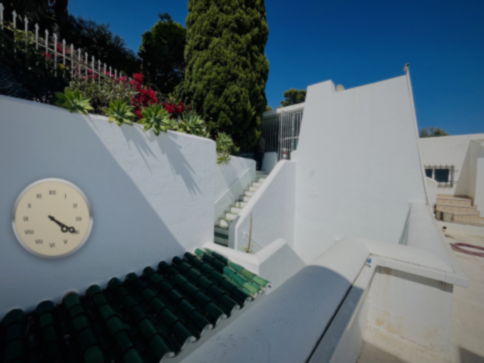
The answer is 4h20
